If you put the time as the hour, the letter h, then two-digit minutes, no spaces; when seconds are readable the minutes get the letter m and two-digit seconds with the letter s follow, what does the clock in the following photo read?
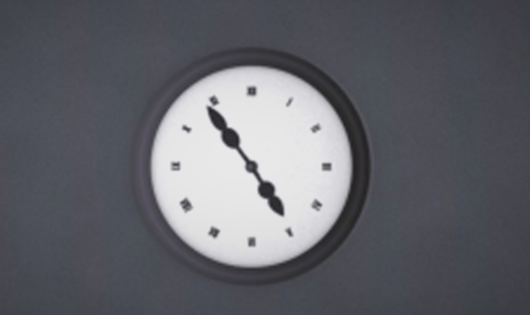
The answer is 4h54
